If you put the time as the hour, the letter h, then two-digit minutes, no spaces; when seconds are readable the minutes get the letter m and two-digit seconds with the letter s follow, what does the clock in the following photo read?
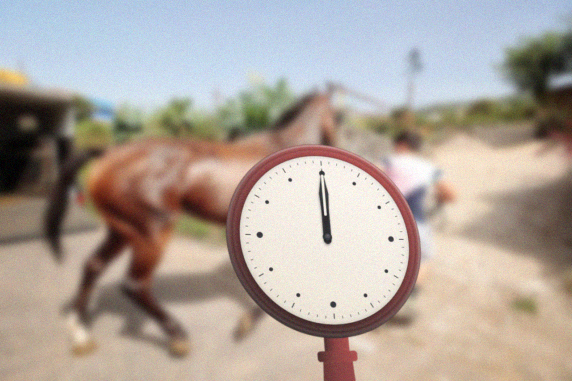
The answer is 12h00
